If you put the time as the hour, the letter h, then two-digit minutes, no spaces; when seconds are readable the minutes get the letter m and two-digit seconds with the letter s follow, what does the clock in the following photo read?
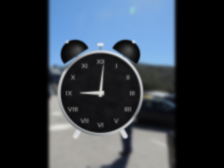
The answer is 9h01
